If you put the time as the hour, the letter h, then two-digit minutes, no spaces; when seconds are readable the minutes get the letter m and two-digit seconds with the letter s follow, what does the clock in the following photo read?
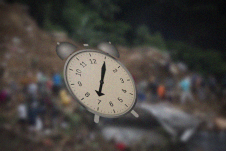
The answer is 7h05
